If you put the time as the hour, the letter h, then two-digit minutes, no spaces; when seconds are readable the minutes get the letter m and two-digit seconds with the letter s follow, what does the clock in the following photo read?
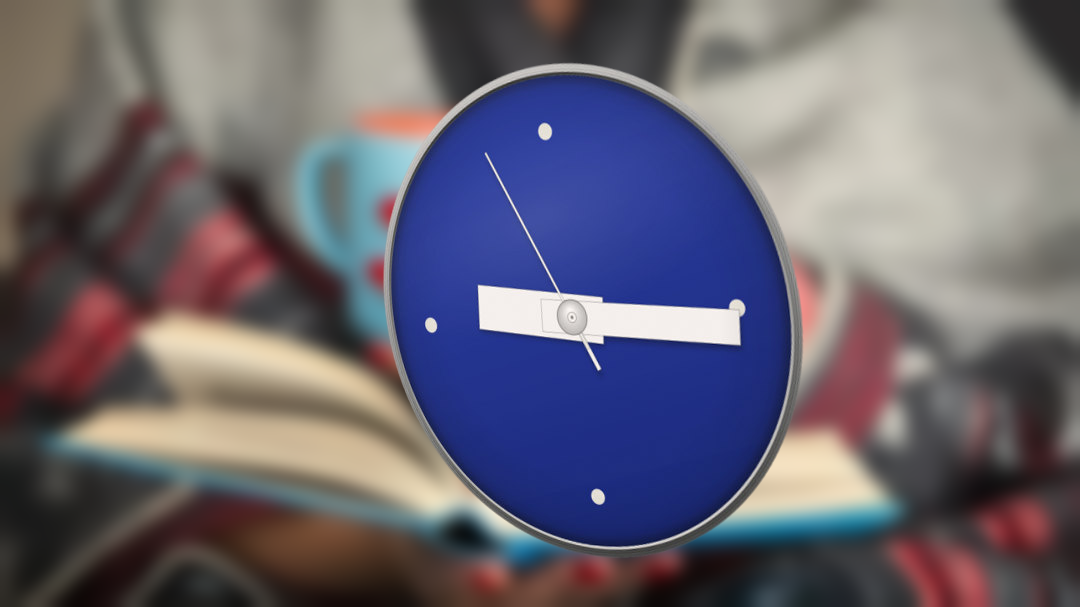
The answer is 9h15m56s
